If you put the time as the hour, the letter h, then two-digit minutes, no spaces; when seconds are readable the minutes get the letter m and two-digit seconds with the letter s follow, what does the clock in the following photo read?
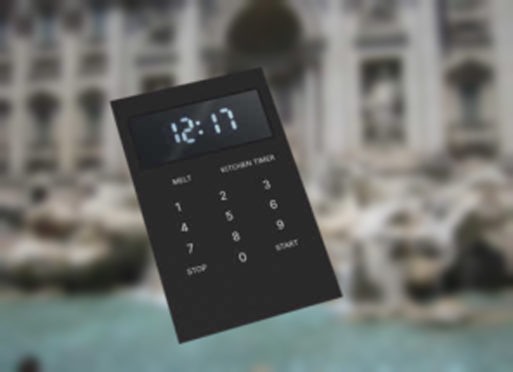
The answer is 12h17
